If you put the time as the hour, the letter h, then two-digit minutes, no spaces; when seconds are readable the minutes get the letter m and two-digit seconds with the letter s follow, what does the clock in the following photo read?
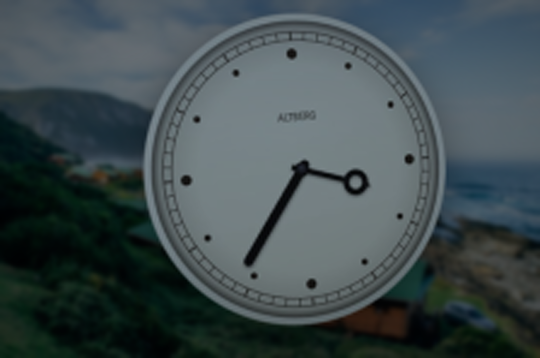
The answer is 3h36
